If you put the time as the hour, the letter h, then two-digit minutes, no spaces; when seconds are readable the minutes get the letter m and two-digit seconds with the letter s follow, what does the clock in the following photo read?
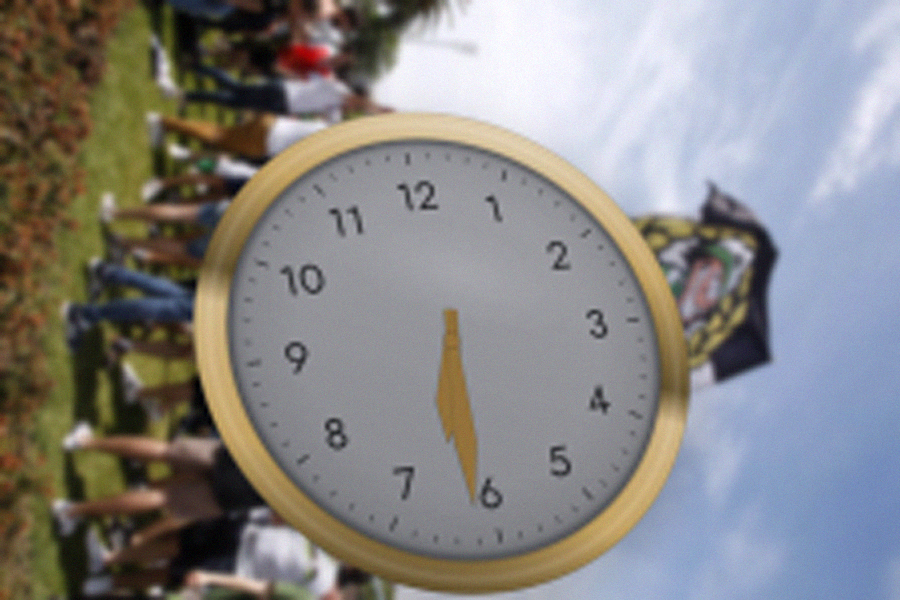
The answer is 6h31
